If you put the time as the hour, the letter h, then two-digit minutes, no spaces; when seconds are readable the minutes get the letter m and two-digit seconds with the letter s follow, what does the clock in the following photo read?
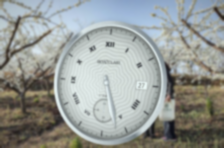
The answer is 5h27
